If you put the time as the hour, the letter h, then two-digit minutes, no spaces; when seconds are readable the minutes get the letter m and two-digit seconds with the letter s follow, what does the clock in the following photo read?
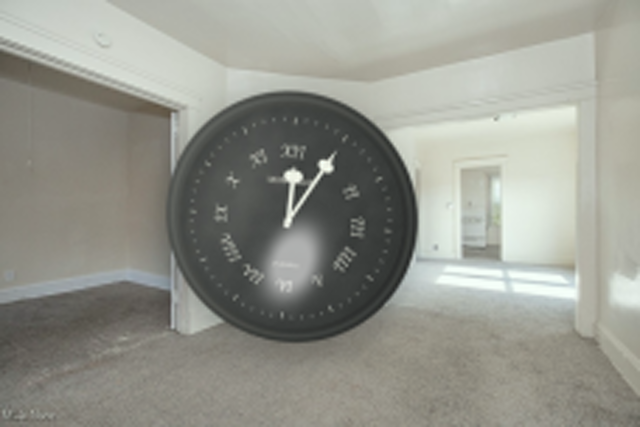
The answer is 12h05
